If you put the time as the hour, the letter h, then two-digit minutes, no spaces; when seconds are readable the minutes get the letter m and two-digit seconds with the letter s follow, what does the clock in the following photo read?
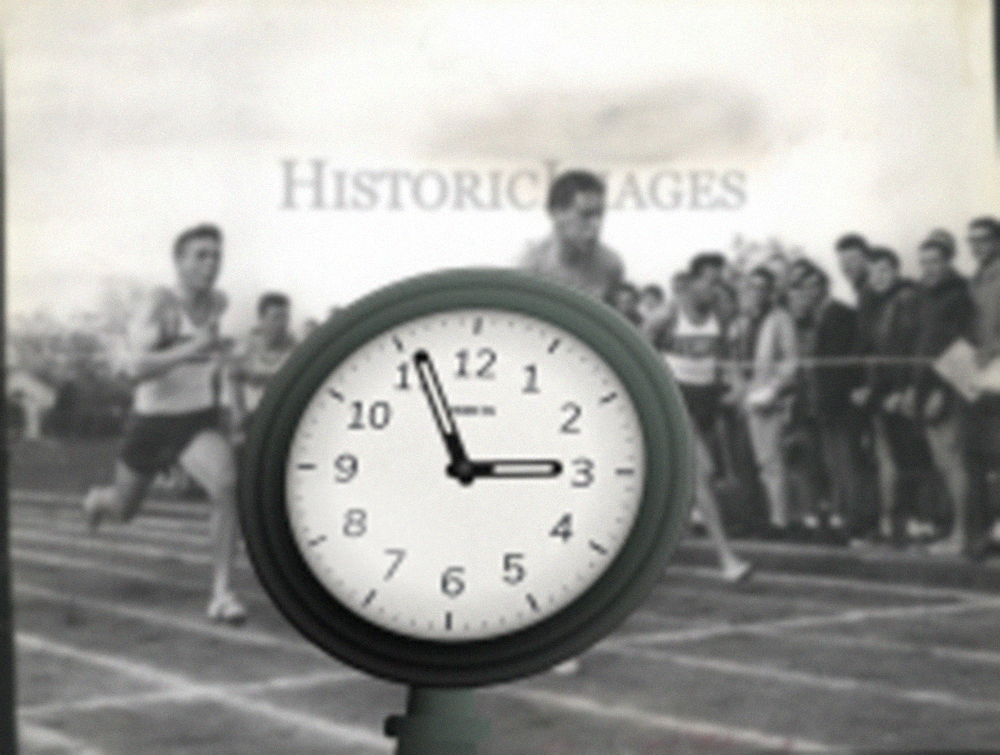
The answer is 2h56
